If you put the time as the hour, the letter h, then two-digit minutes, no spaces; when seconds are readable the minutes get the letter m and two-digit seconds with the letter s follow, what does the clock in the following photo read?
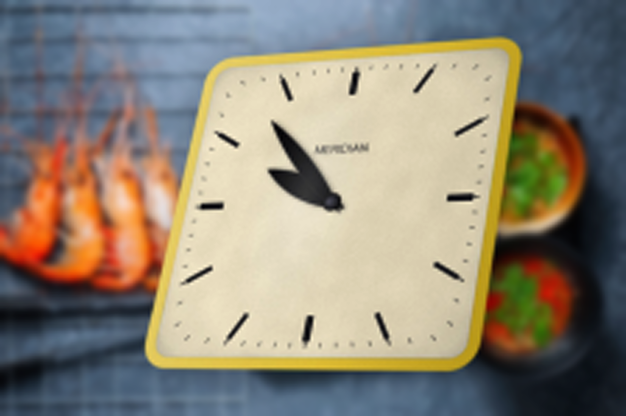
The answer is 9h53
